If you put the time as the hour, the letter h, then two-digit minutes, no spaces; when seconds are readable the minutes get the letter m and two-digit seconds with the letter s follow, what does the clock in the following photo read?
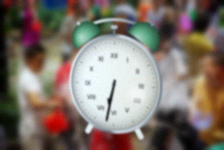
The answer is 6h32
